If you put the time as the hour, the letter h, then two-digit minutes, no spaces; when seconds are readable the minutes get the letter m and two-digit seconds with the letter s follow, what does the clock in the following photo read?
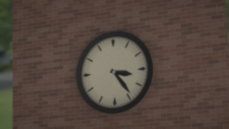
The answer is 3h24
